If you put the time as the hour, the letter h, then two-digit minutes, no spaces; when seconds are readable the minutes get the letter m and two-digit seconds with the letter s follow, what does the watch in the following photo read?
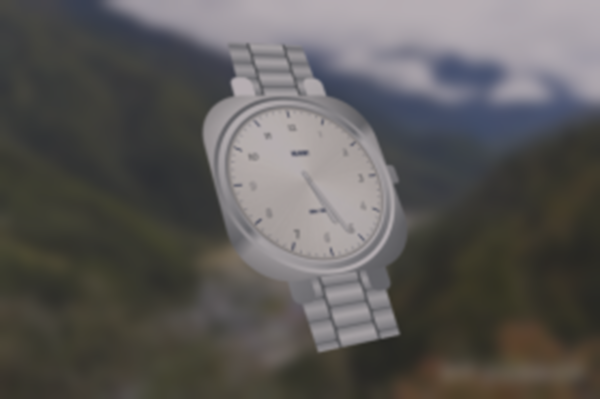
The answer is 5h26
